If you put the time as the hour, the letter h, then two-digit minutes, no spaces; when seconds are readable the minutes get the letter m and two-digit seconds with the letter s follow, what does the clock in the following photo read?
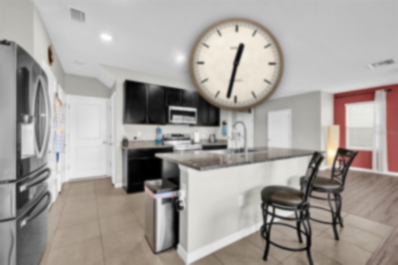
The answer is 12h32
